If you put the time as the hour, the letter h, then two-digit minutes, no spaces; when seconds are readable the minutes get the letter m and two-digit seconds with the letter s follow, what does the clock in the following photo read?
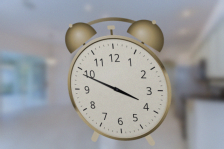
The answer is 3h49
